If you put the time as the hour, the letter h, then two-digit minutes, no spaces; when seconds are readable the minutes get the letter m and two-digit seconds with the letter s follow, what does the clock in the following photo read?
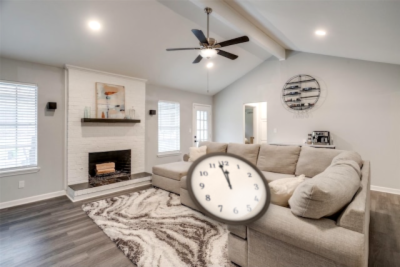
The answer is 11h58
